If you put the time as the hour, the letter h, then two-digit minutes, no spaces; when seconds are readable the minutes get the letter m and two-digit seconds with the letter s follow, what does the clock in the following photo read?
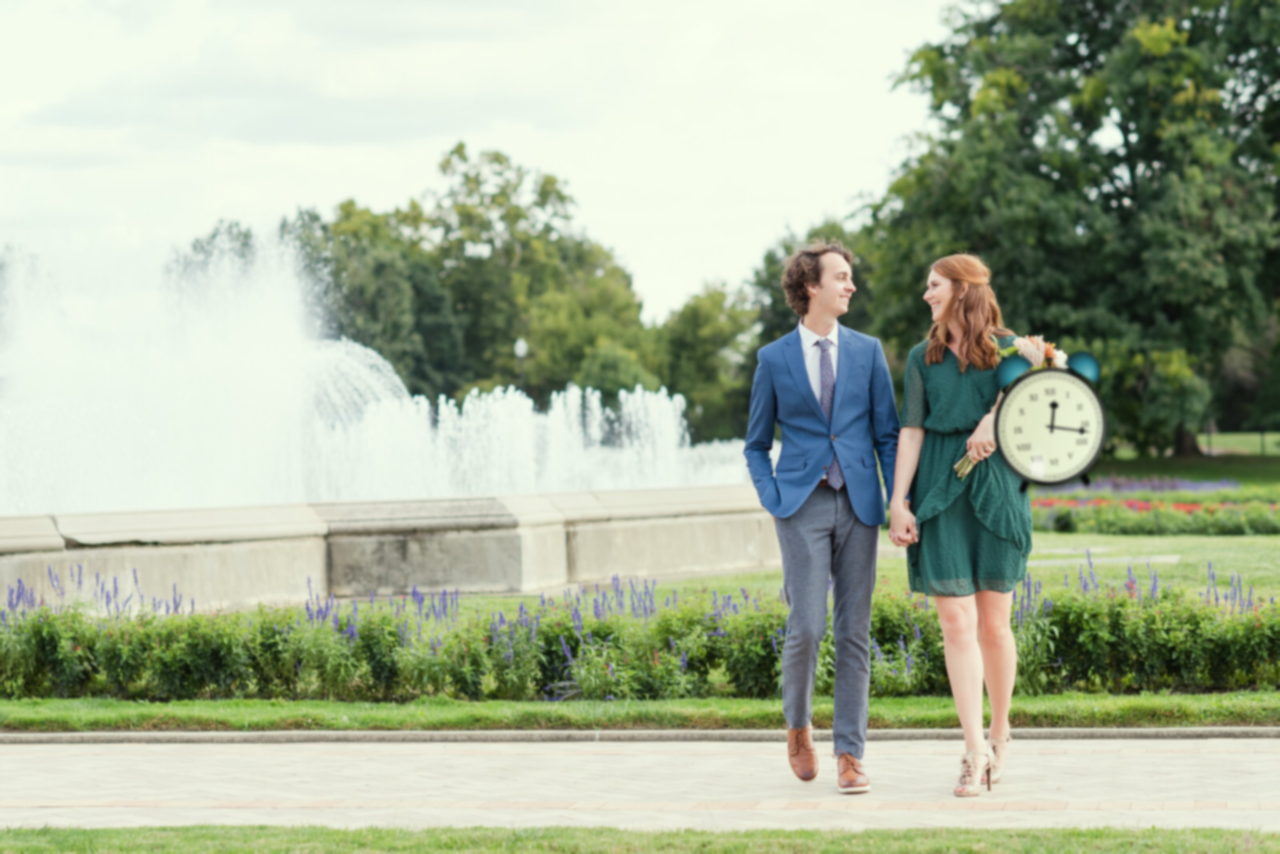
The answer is 12h17
